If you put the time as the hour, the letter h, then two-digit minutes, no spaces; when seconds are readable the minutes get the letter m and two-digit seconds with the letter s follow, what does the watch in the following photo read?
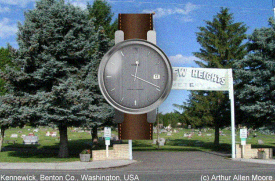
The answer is 12h19
